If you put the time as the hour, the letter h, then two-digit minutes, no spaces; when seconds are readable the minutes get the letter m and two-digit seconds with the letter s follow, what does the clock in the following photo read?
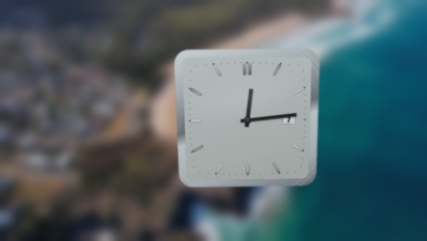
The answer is 12h14
